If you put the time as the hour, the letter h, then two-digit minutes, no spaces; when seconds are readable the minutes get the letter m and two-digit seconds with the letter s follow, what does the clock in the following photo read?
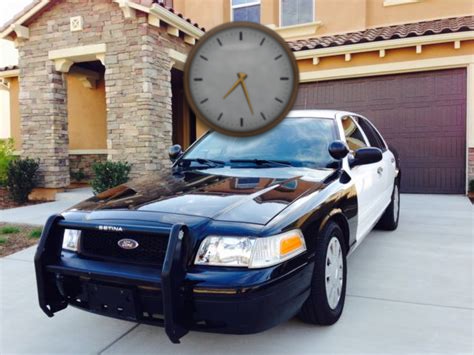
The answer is 7h27
